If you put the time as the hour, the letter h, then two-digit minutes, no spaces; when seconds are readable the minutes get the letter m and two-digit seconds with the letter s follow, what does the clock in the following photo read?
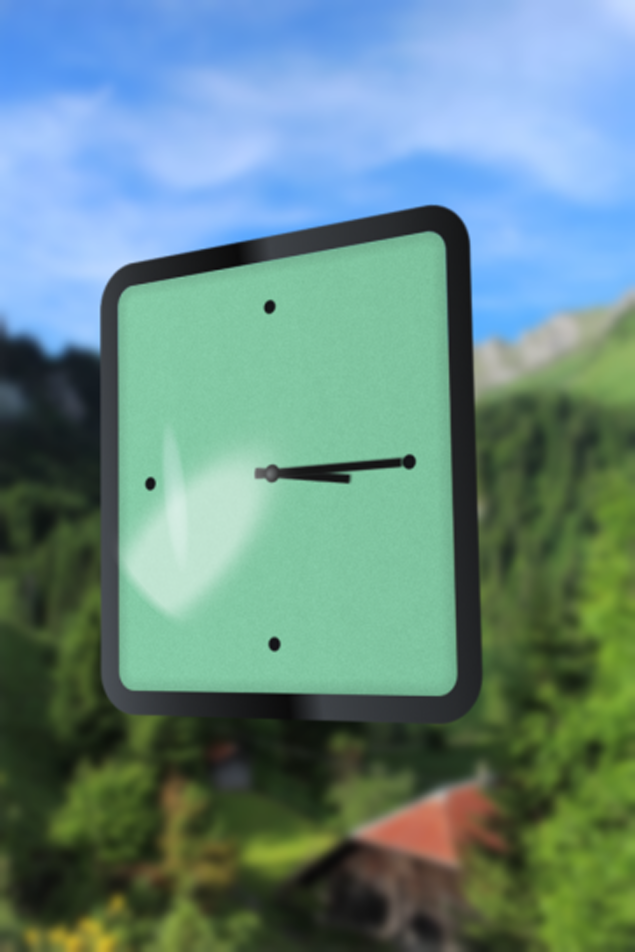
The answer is 3h15
